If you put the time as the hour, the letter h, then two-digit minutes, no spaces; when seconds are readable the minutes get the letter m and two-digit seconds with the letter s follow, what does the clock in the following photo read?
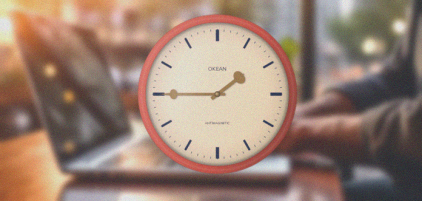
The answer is 1h45
